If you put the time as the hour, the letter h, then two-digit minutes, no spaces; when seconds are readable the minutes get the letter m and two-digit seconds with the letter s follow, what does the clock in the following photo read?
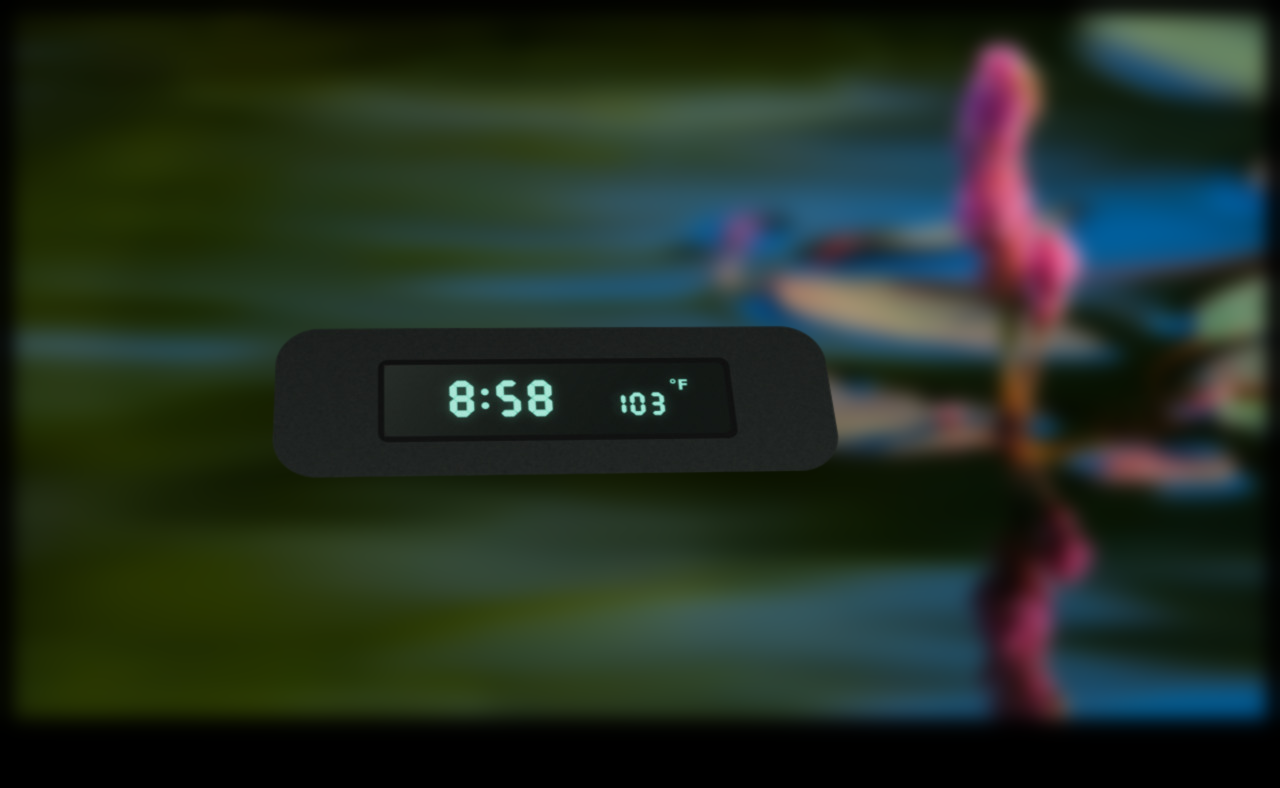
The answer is 8h58
